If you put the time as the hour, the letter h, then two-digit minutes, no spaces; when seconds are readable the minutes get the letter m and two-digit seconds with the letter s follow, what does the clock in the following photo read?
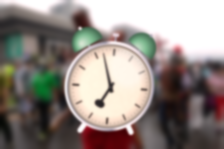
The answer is 6h57
